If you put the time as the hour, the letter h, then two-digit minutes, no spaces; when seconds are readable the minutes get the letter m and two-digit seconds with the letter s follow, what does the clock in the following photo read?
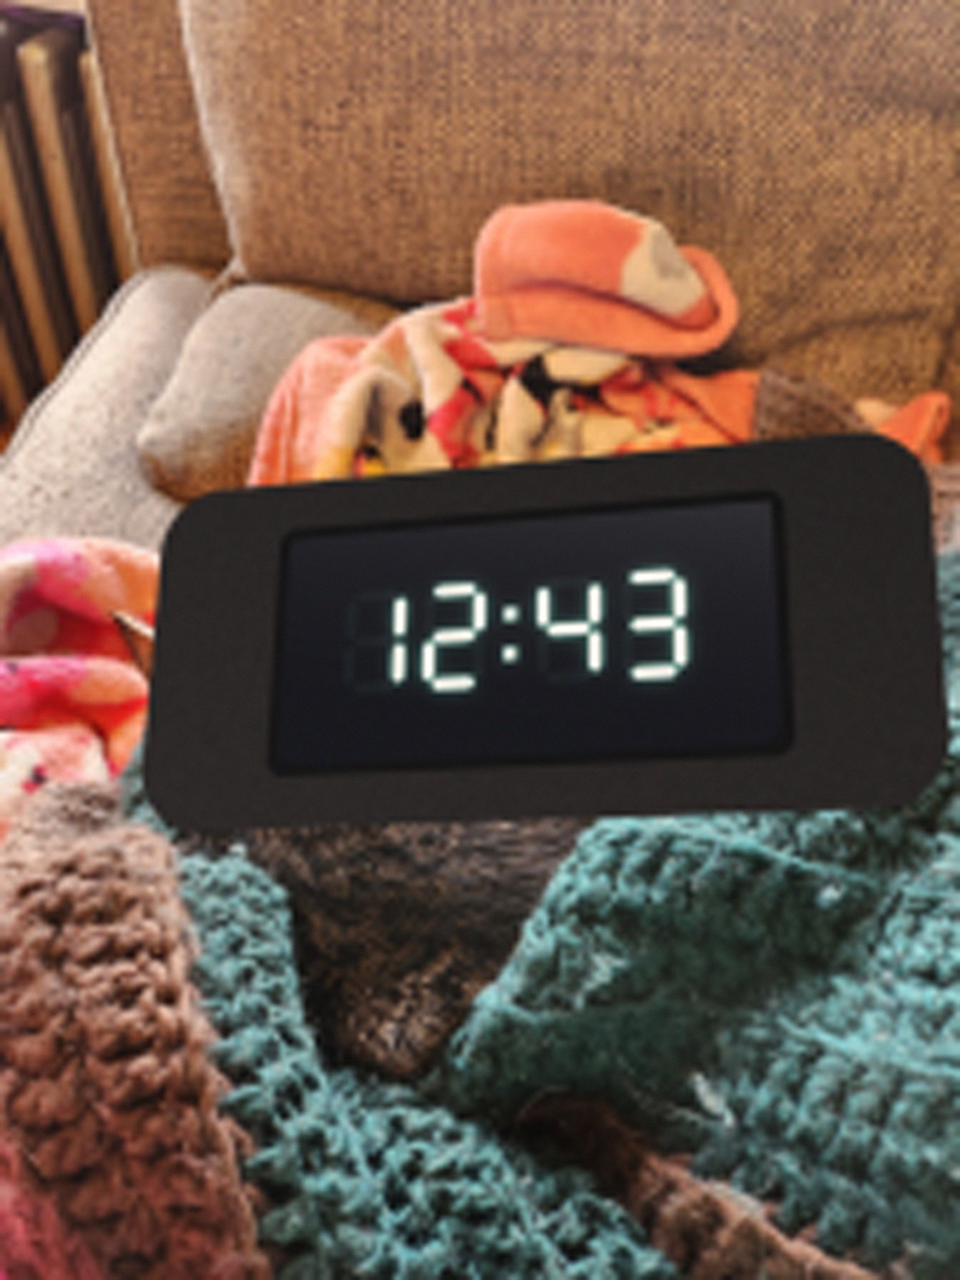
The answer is 12h43
